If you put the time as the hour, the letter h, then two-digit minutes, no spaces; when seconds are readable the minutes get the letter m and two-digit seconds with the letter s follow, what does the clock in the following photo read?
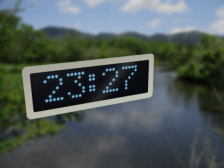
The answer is 23h27
